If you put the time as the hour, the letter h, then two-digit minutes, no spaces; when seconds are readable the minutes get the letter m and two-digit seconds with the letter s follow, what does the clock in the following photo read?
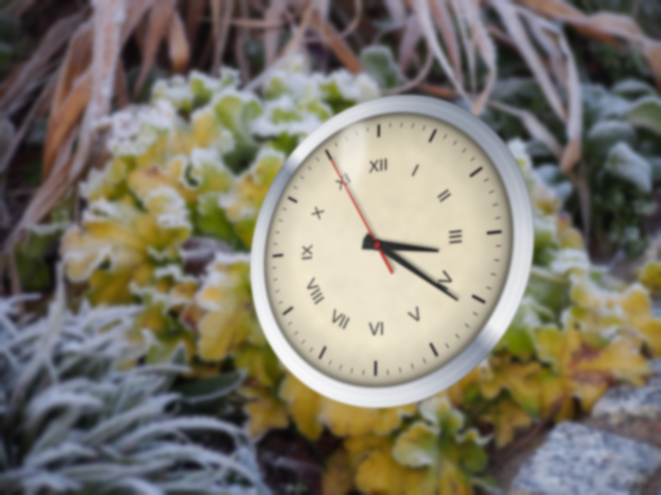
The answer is 3h20m55s
